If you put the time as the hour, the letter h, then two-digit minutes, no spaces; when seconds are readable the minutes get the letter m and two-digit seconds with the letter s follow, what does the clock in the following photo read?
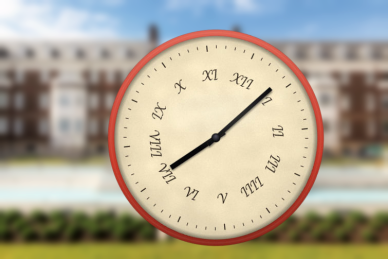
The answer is 7h04
